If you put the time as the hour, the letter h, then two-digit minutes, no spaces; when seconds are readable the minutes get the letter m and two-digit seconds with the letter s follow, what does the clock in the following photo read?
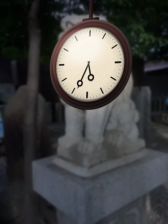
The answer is 5h34
